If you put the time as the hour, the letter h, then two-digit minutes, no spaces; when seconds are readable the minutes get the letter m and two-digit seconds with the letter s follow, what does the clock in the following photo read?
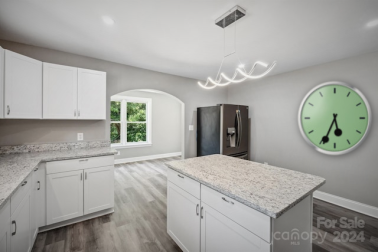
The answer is 5h34
